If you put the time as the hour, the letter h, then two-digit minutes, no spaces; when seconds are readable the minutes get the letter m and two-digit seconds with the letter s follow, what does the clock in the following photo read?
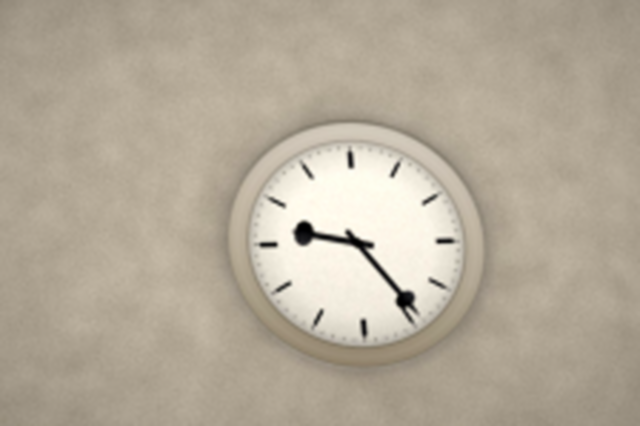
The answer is 9h24
